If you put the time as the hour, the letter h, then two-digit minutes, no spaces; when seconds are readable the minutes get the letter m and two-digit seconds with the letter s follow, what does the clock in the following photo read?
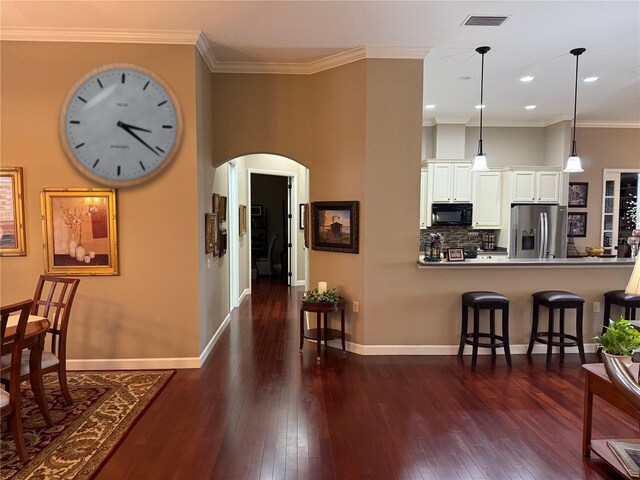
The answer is 3h21
